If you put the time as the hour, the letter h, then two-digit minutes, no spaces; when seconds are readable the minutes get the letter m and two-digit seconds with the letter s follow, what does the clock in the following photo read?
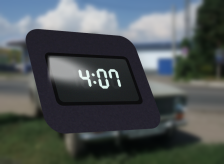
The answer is 4h07
